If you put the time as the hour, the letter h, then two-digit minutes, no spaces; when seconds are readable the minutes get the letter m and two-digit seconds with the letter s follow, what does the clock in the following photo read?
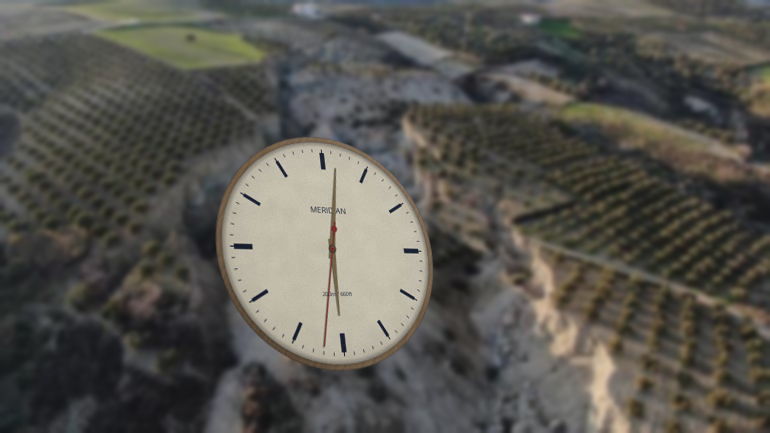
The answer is 6h01m32s
